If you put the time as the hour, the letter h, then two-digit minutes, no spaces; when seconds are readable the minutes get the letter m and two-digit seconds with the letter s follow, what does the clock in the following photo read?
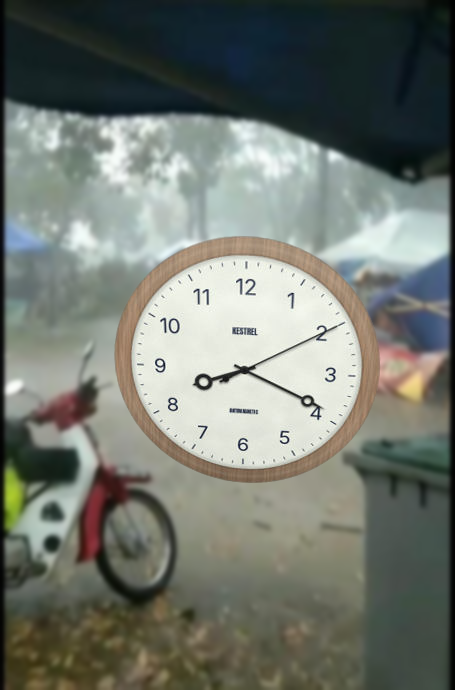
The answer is 8h19m10s
